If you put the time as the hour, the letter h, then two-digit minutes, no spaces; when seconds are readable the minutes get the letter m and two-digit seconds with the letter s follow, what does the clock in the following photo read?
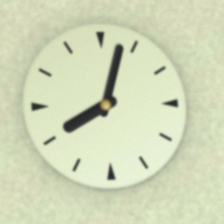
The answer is 8h03
